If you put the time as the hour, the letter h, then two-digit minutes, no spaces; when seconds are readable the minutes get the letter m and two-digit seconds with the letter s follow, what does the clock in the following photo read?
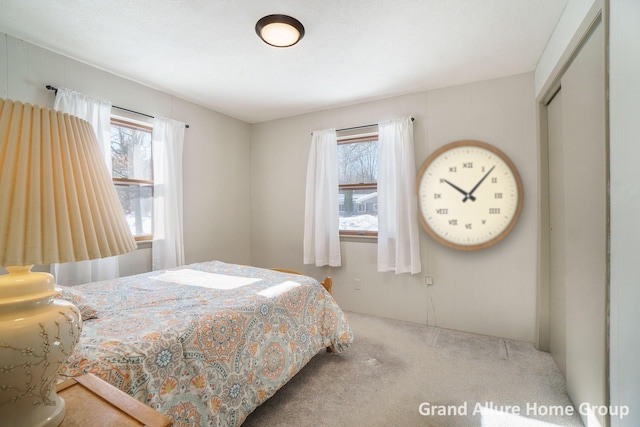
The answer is 10h07
